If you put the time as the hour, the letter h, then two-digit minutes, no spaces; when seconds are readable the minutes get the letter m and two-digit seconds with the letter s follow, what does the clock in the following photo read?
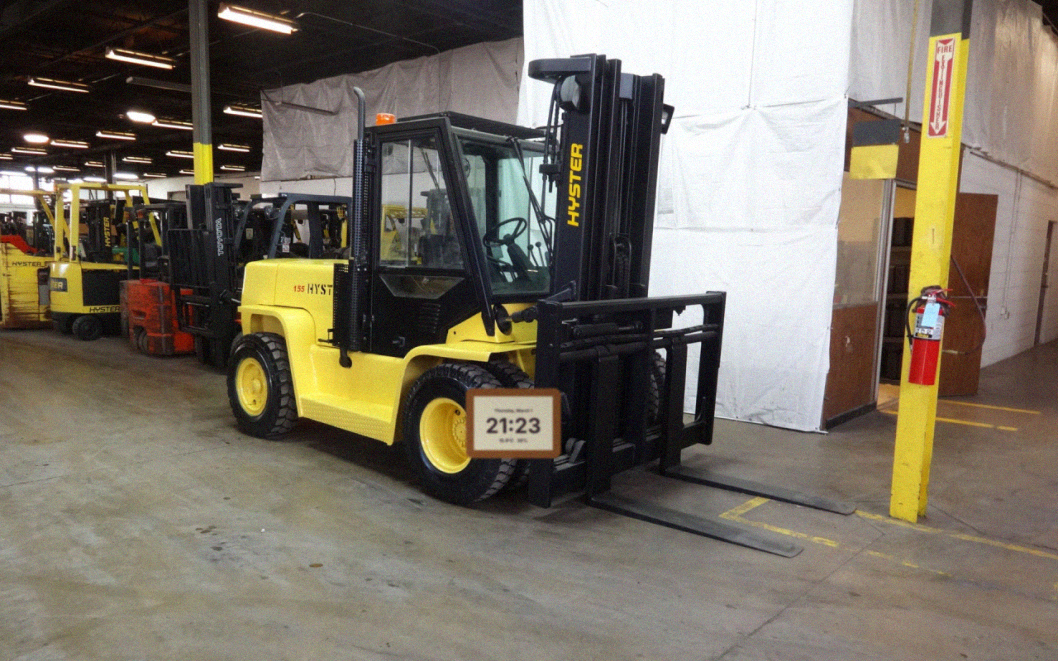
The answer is 21h23
